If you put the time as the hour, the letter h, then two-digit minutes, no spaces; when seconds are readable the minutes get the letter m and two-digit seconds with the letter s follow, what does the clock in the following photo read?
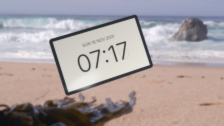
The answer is 7h17
